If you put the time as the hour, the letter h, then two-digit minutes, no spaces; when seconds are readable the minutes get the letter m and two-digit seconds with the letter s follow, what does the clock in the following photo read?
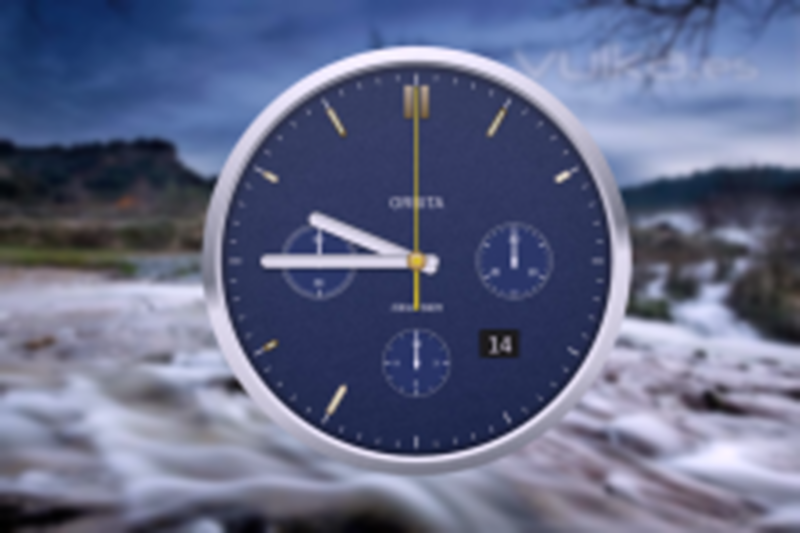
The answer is 9h45
